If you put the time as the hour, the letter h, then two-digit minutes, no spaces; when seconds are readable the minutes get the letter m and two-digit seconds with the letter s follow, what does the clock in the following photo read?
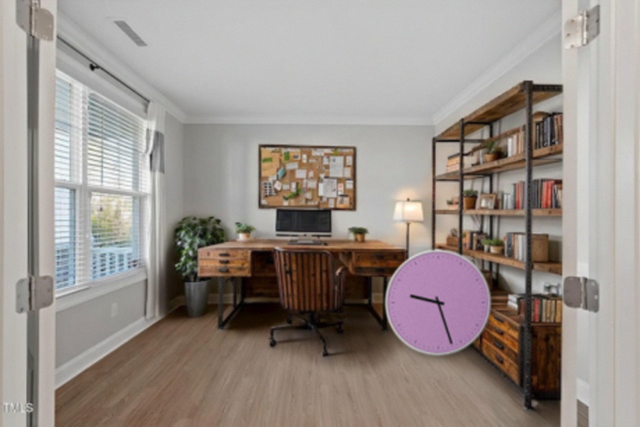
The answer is 9h27
